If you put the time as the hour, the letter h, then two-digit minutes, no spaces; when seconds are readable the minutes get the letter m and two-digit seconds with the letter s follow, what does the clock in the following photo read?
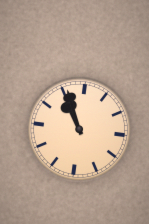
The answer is 10h56
